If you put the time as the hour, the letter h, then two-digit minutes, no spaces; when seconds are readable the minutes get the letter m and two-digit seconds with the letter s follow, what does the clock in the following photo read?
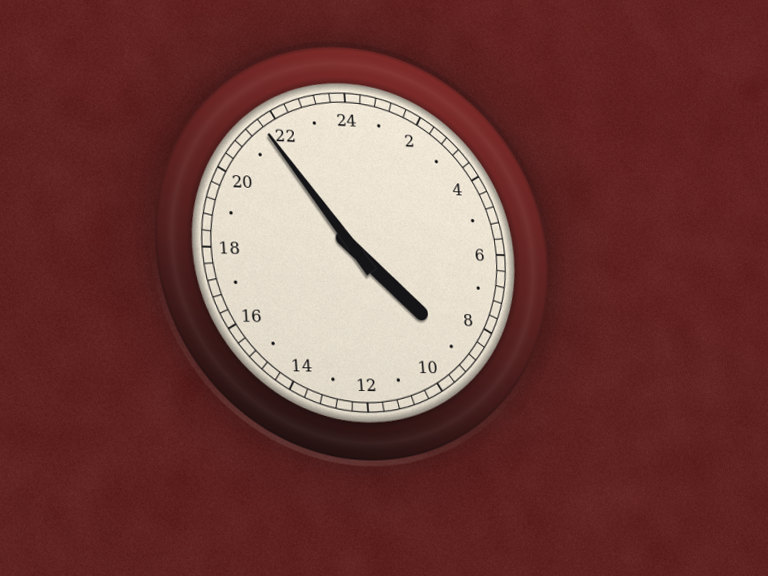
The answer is 8h54
